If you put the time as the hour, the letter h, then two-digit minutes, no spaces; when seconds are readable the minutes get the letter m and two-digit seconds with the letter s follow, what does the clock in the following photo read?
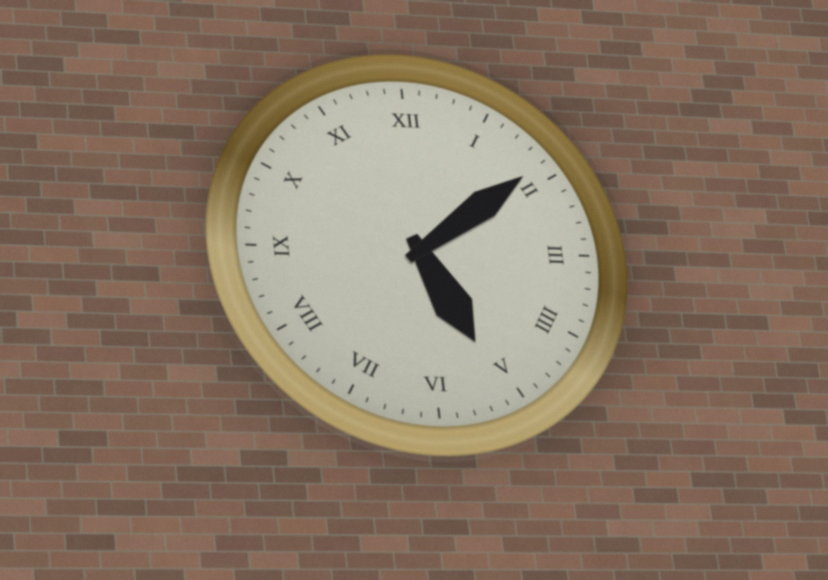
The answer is 5h09
